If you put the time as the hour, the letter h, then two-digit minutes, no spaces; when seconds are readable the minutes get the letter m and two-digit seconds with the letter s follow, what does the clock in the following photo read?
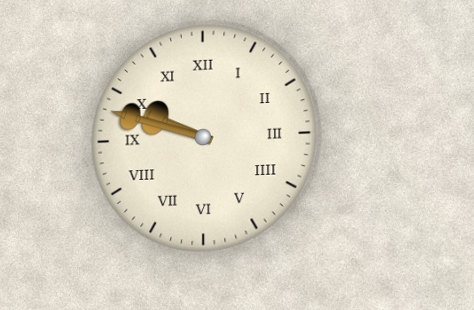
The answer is 9h48
